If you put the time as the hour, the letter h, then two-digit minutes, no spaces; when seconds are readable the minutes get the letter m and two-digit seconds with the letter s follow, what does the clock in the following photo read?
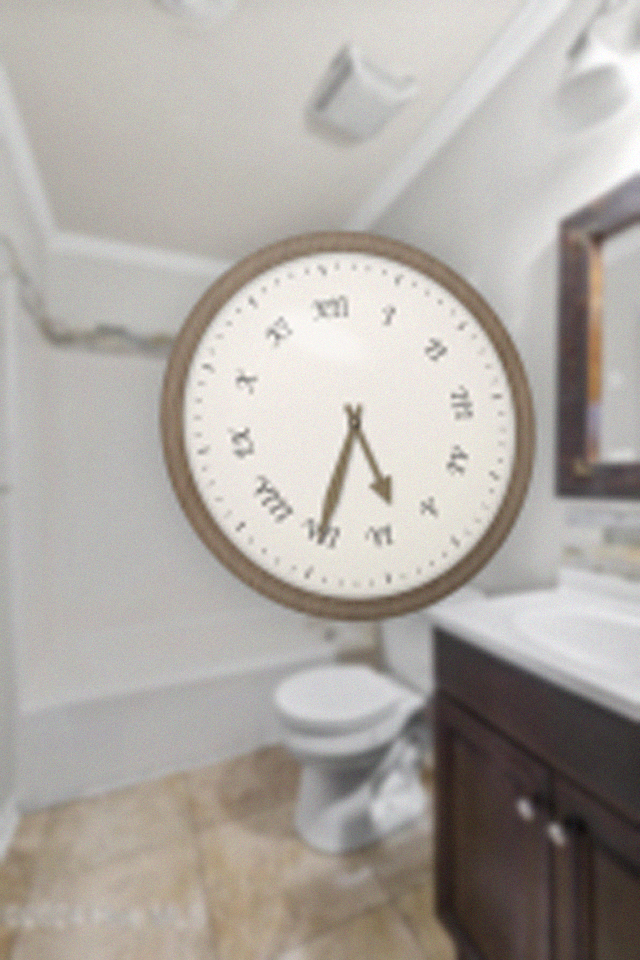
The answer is 5h35
